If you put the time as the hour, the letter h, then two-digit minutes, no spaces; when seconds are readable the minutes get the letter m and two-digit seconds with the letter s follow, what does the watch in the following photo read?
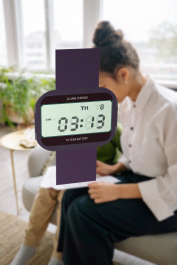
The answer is 3h13
